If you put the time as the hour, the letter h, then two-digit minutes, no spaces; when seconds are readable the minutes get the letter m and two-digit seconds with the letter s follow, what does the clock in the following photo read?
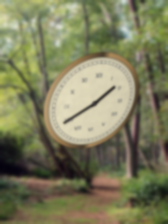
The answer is 1h40
